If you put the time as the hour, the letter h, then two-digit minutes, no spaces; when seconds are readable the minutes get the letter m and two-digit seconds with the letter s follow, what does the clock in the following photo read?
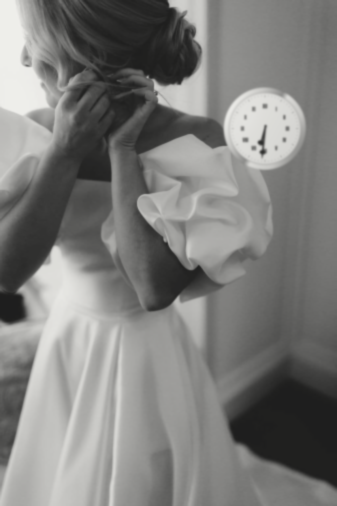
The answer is 6h31
